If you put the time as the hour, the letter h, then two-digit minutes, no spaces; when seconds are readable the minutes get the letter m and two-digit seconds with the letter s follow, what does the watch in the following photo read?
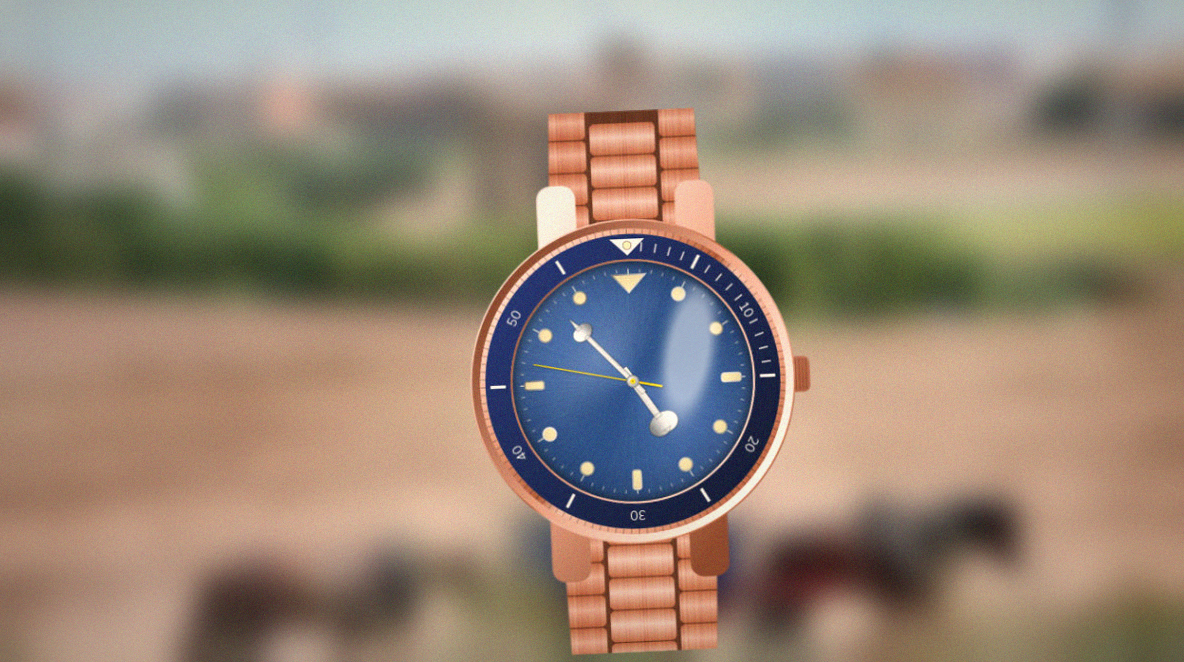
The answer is 4h52m47s
